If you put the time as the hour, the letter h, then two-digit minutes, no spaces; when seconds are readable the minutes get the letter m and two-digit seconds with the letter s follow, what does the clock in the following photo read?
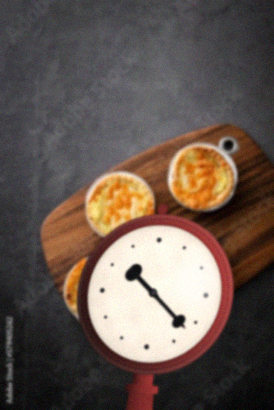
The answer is 10h22
